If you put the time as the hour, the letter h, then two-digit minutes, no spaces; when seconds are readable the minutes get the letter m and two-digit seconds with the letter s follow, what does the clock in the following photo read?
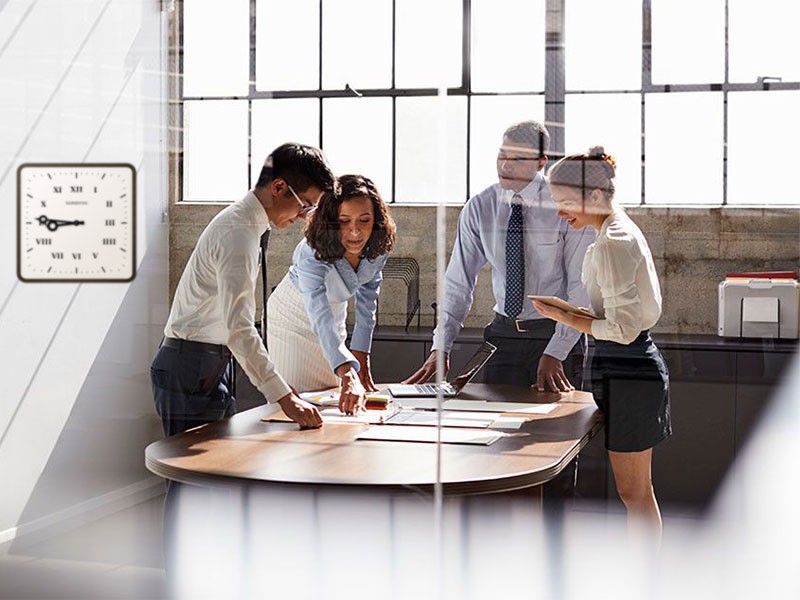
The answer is 8h46
